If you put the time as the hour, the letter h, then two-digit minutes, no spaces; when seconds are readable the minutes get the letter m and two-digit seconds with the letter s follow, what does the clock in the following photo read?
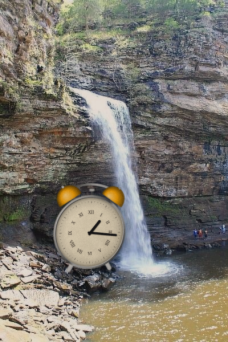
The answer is 1h16
